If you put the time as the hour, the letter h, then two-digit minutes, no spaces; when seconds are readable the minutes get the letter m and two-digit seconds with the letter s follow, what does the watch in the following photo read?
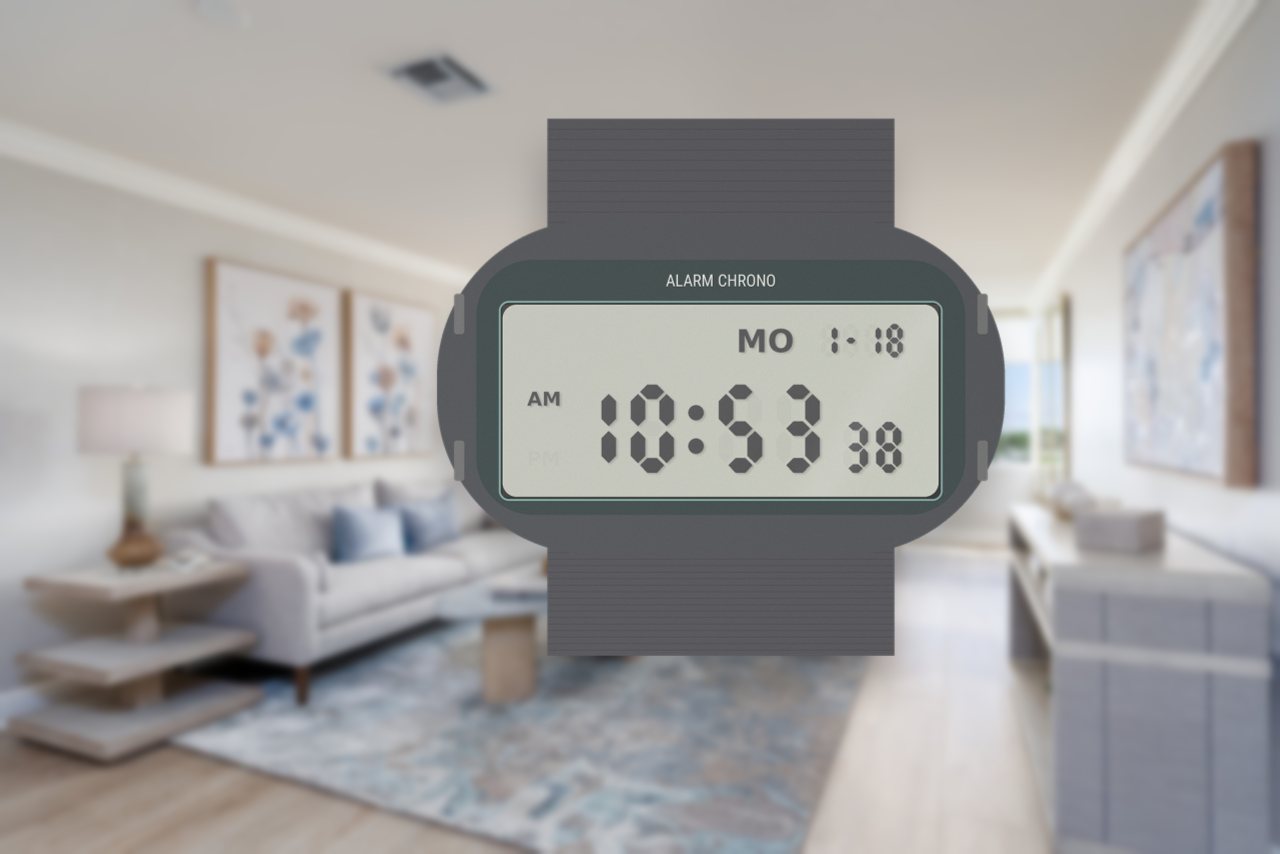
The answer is 10h53m38s
